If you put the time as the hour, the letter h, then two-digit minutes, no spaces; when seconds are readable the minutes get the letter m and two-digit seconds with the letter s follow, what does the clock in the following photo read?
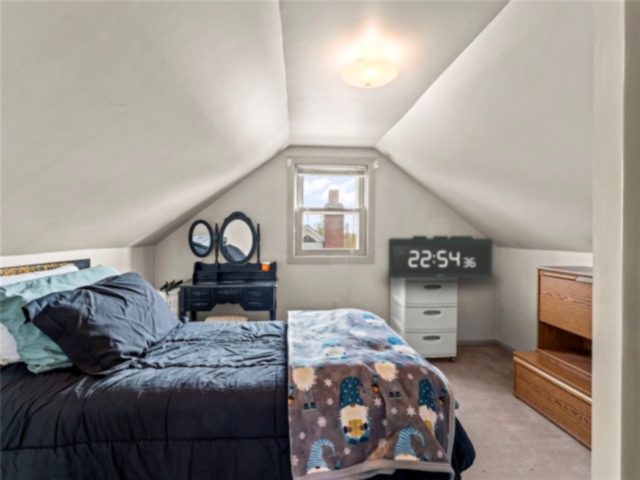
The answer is 22h54
